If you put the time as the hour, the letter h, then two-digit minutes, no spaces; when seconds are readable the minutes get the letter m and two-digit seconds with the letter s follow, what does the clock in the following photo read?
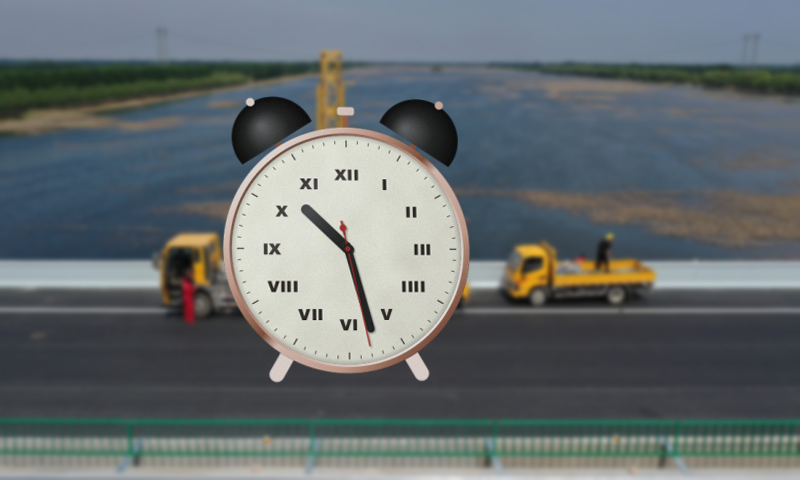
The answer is 10h27m28s
